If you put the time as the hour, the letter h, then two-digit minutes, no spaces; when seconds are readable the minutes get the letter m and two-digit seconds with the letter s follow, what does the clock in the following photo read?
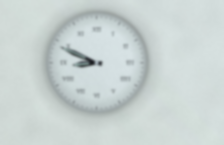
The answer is 8h49
